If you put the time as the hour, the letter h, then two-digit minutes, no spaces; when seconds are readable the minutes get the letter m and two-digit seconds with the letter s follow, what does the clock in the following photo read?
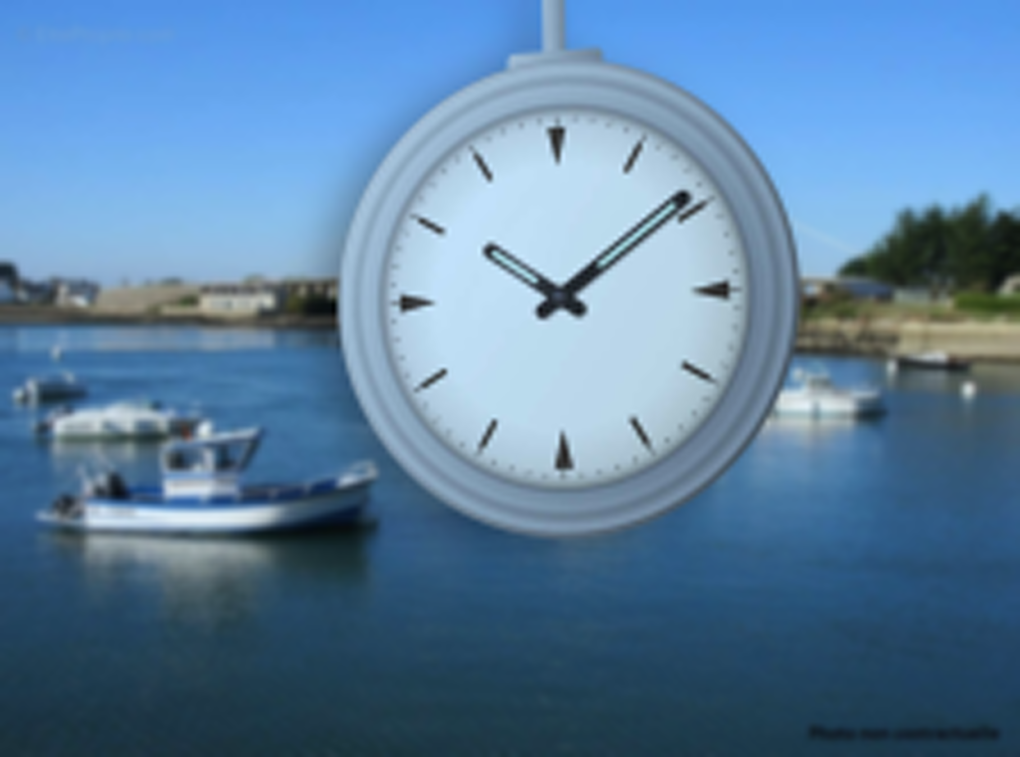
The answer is 10h09
